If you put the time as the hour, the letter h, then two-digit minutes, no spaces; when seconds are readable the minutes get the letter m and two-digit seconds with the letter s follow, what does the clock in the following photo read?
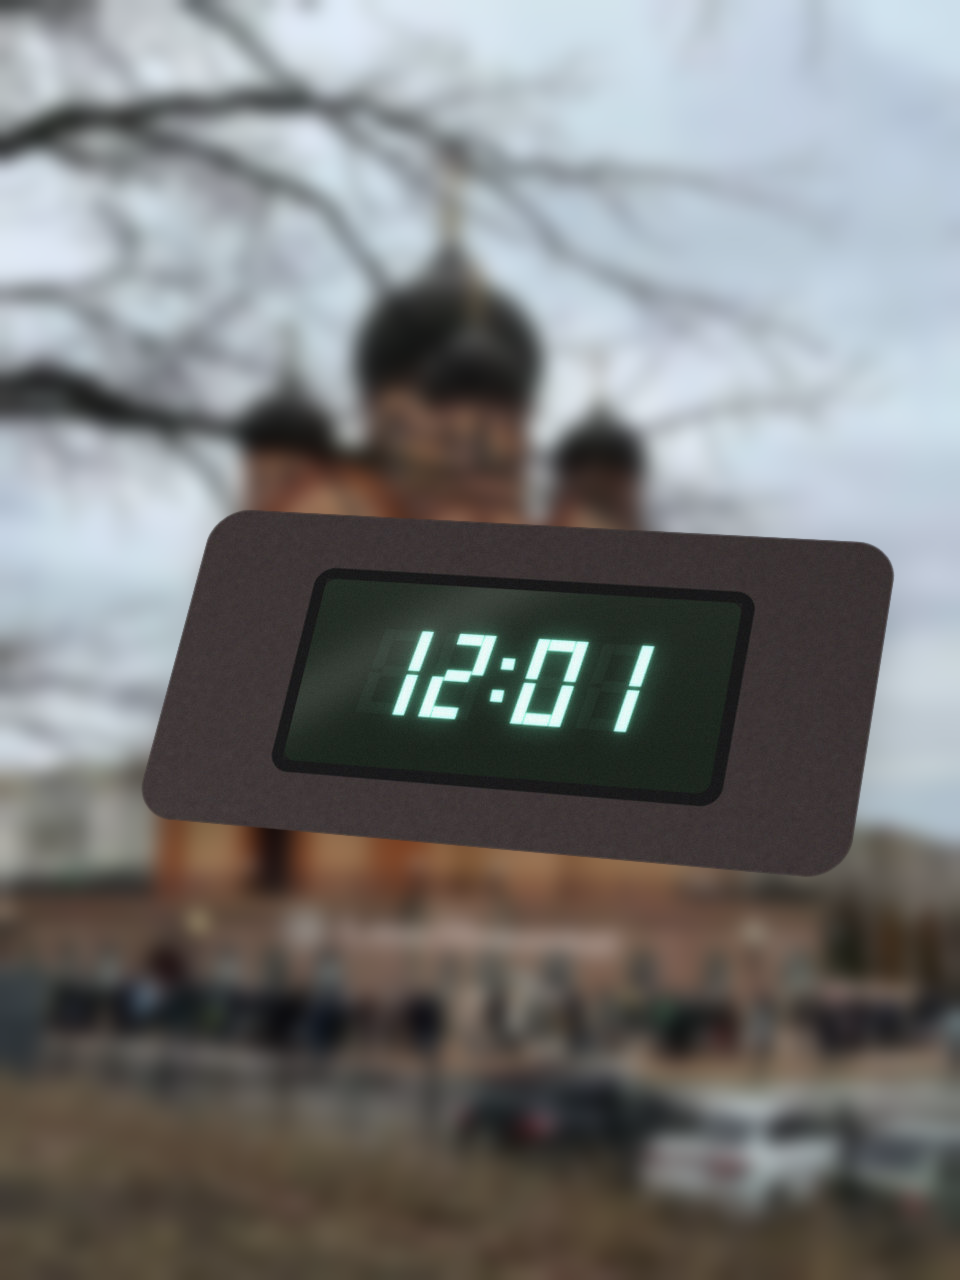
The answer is 12h01
